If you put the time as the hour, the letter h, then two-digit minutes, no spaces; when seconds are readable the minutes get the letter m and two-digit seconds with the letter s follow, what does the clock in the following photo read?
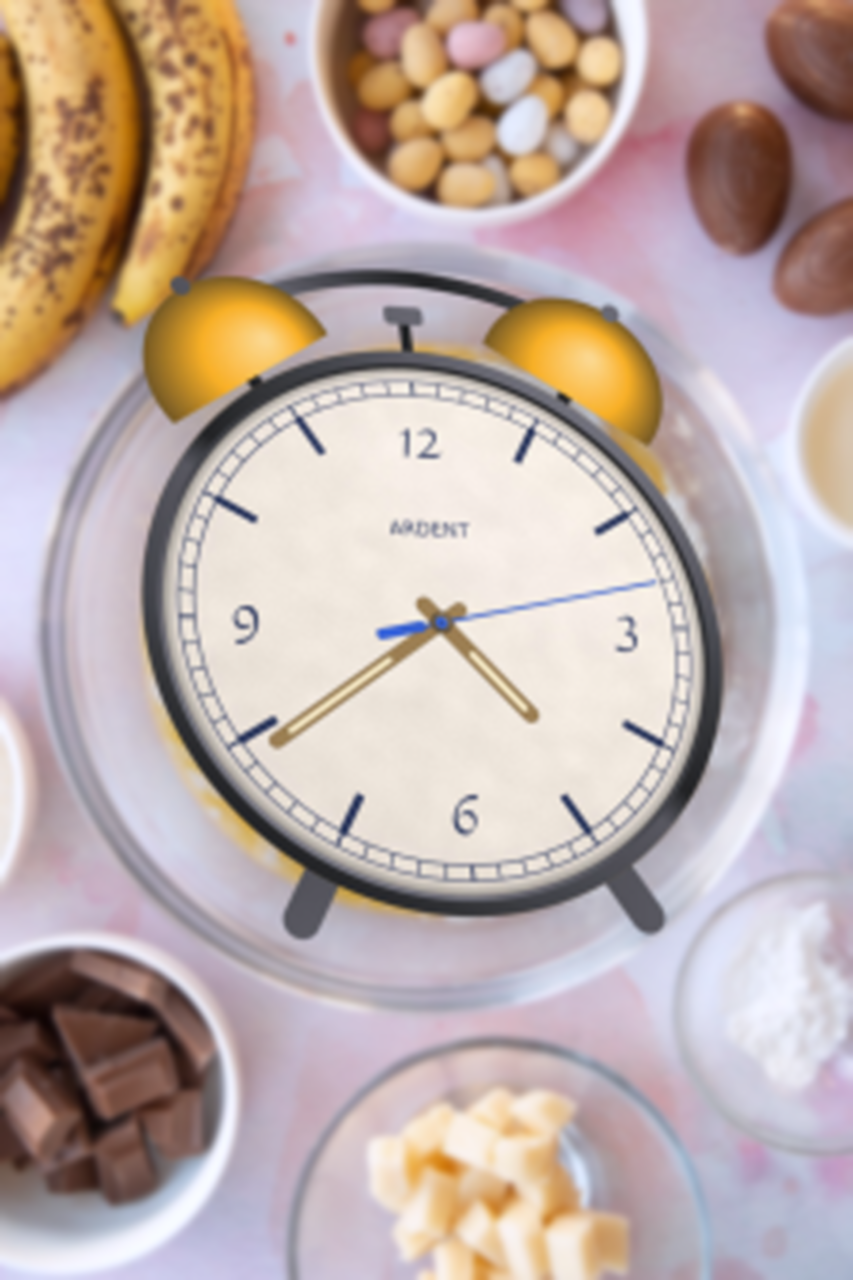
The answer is 4h39m13s
